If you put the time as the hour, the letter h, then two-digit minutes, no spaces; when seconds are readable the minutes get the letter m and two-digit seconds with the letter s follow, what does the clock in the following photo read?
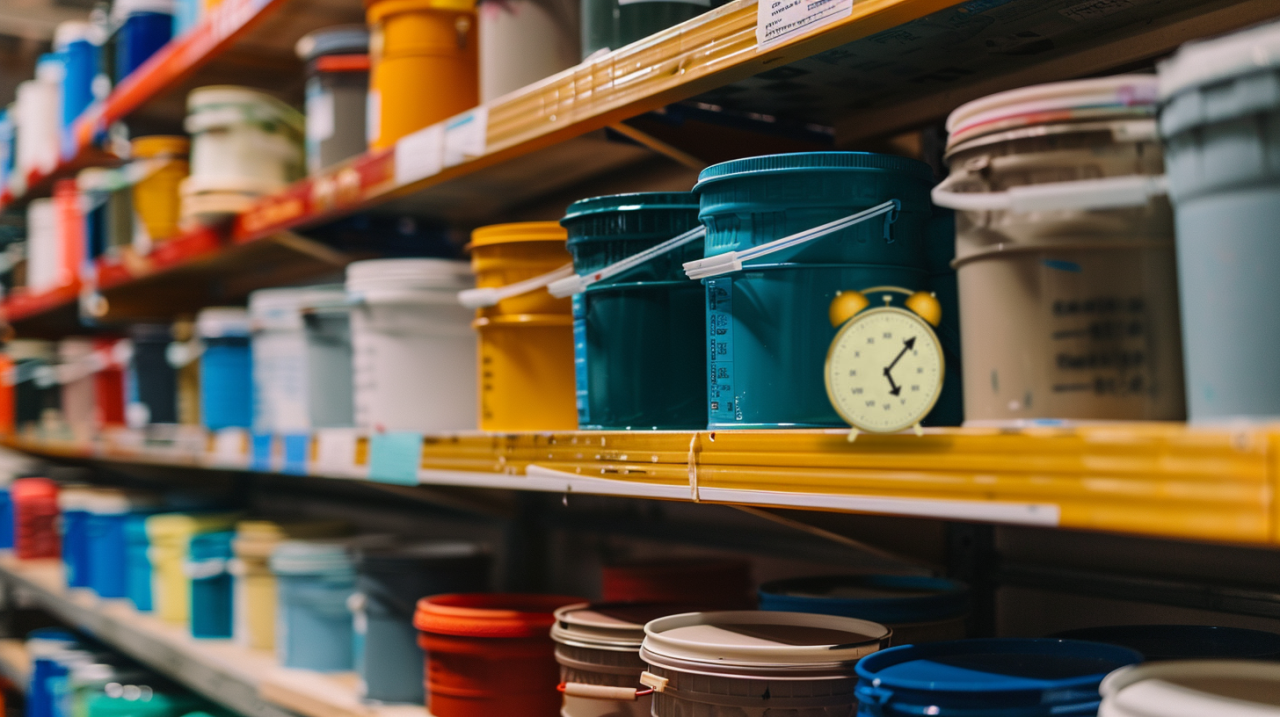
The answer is 5h07
